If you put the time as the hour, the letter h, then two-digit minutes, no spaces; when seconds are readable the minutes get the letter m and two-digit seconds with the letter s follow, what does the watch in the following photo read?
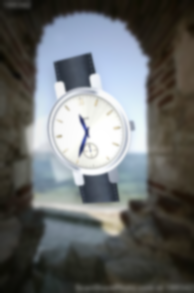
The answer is 11h35
